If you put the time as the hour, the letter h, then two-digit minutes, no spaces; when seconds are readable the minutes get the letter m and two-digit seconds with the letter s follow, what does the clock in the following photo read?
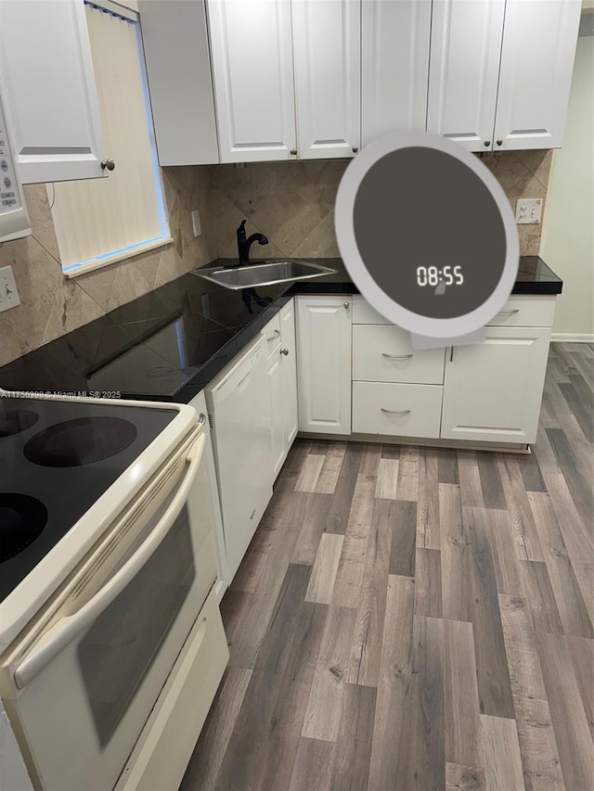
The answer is 8h55
